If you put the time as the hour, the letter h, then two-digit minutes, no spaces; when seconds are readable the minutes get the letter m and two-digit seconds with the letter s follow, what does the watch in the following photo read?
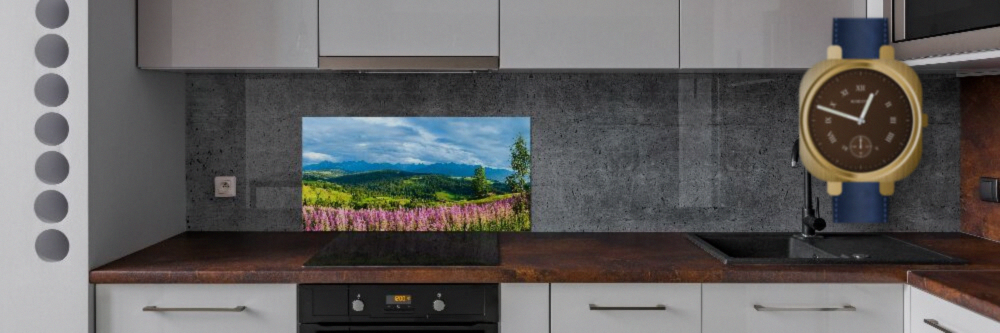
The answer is 12h48
